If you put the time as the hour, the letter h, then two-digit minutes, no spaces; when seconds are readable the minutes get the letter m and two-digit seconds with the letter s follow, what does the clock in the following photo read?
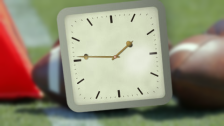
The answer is 1h46
